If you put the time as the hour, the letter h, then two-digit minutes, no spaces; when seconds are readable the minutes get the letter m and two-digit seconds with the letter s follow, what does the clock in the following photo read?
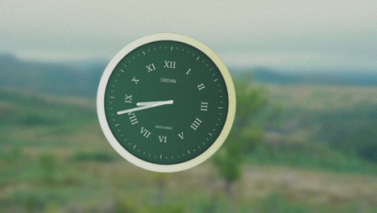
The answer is 8h42
